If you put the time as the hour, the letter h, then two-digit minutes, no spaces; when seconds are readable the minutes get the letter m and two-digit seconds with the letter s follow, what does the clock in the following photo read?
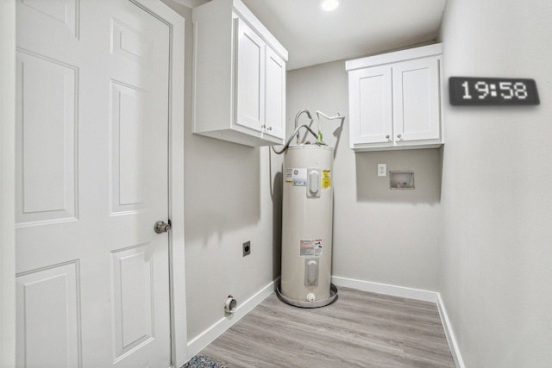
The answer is 19h58
